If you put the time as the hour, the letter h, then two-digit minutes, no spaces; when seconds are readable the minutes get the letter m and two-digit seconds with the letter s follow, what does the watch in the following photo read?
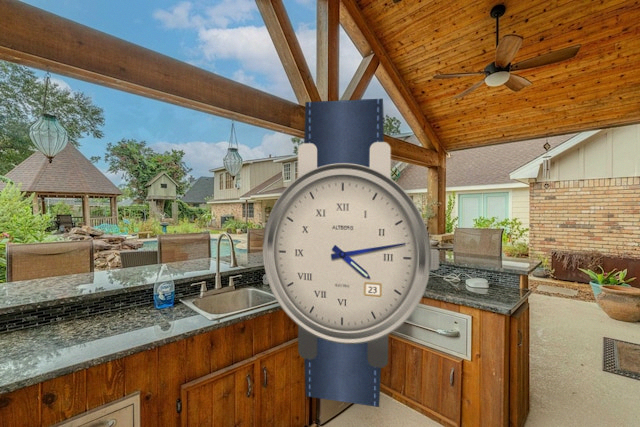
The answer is 4h13
